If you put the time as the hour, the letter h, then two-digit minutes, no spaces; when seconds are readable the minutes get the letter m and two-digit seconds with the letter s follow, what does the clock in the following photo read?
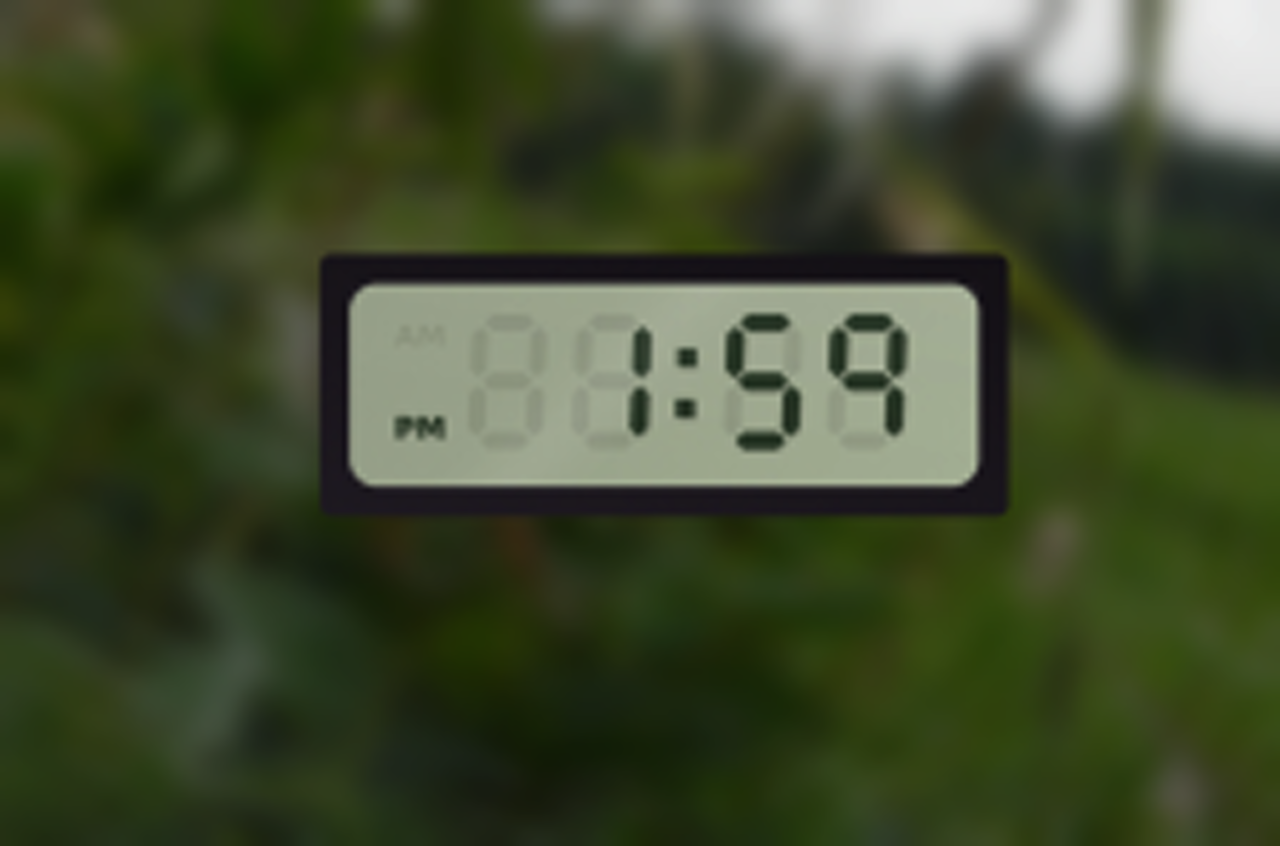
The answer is 1h59
